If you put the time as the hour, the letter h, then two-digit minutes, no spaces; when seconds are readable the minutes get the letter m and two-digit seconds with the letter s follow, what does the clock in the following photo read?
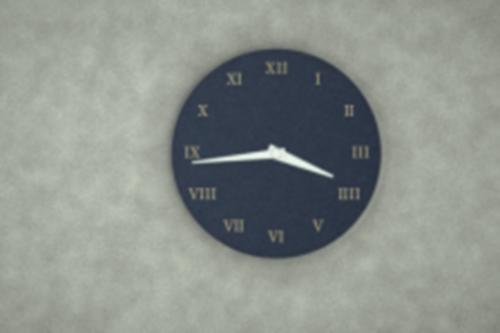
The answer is 3h44
